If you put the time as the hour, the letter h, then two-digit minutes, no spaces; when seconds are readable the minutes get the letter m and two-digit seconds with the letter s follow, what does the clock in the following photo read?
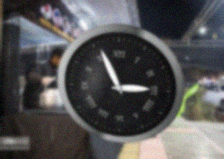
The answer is 2h56
